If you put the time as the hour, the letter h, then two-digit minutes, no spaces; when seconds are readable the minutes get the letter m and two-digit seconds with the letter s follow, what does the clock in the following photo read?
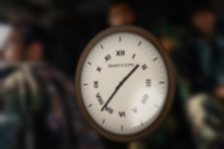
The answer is 1h37
